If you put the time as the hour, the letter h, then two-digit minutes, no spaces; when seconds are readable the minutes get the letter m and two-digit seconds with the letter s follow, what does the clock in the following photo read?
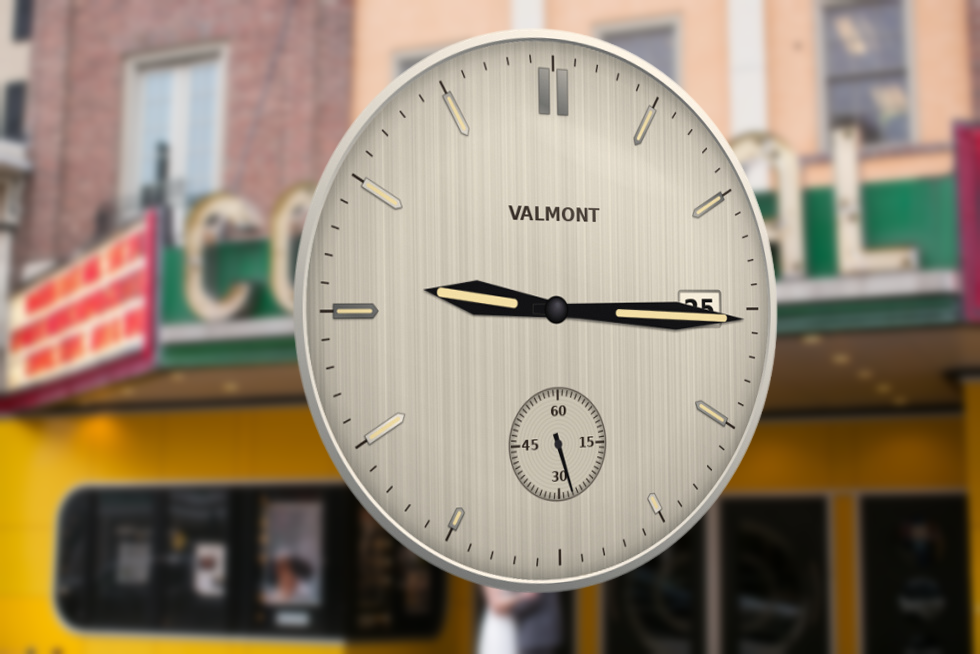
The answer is 9h15m27s
